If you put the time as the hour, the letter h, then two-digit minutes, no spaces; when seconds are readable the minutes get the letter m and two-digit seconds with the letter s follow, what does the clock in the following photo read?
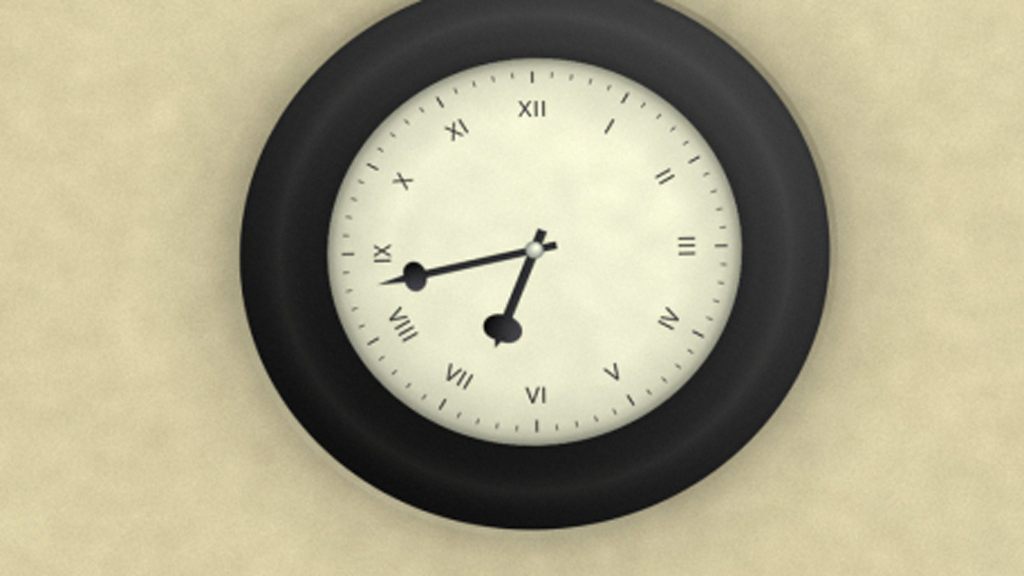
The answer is 6h43
